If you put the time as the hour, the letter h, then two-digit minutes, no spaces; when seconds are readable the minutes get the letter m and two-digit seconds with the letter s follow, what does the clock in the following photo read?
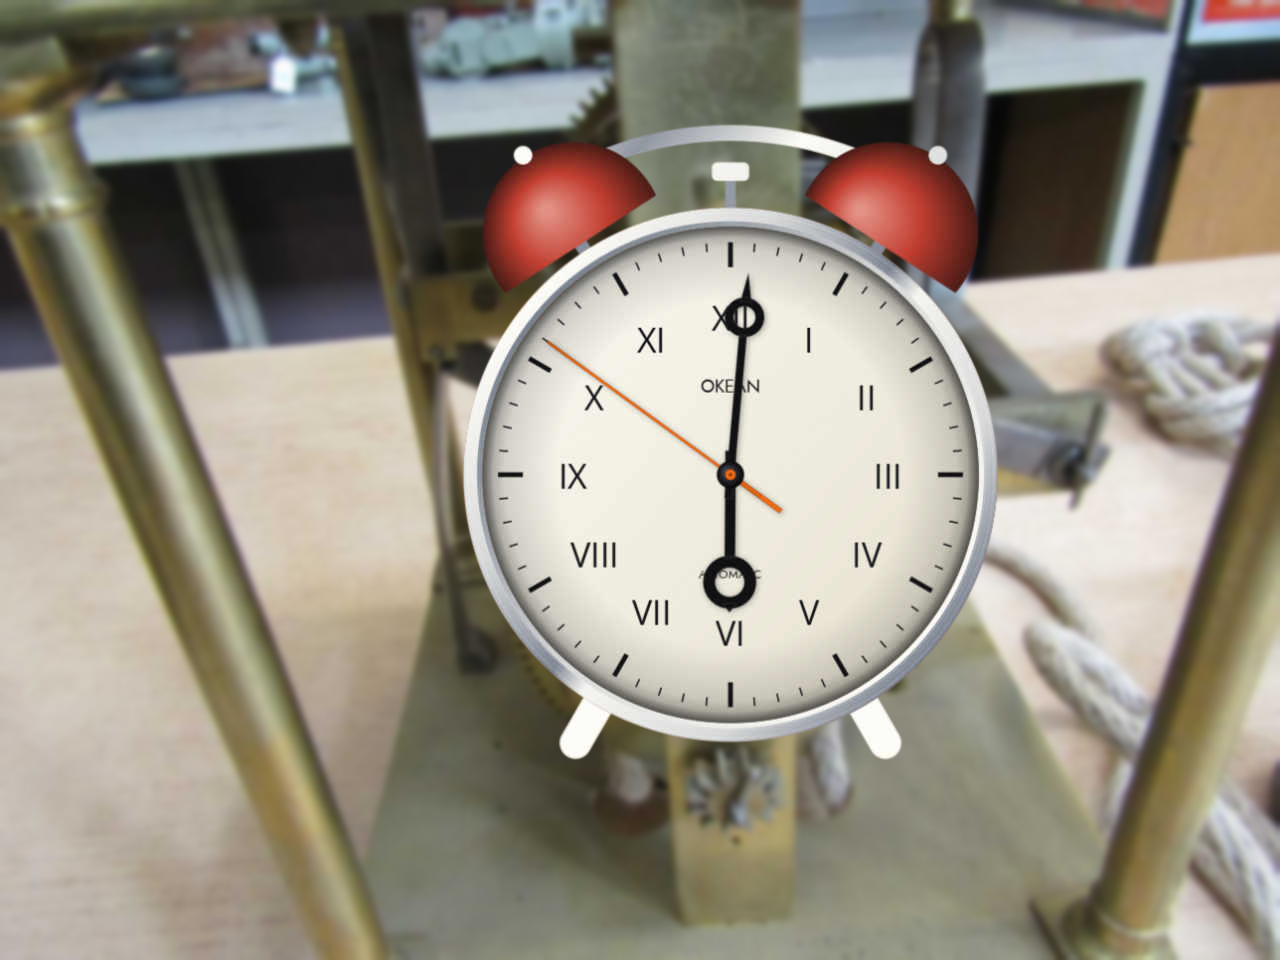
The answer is 6h00m51s
